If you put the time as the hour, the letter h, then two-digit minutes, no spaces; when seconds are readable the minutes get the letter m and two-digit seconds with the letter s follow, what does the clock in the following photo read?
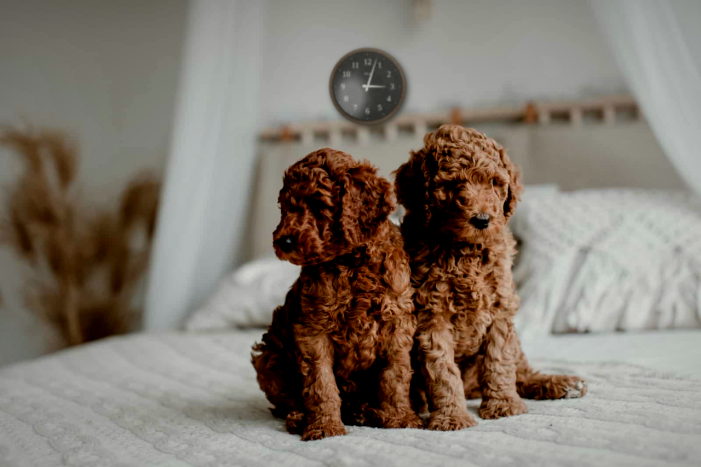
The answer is 3h03
